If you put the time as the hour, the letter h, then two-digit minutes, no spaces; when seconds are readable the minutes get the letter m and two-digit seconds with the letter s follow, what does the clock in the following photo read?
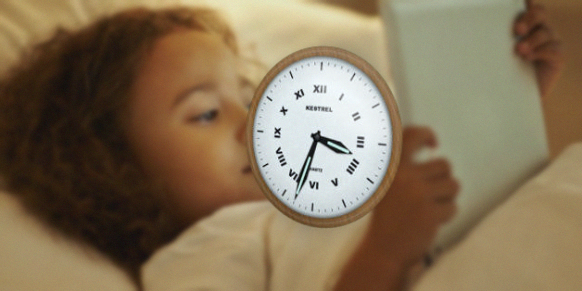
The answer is 3h33
